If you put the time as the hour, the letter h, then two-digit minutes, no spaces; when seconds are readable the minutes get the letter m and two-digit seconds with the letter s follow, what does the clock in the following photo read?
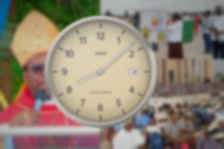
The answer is 8h08
